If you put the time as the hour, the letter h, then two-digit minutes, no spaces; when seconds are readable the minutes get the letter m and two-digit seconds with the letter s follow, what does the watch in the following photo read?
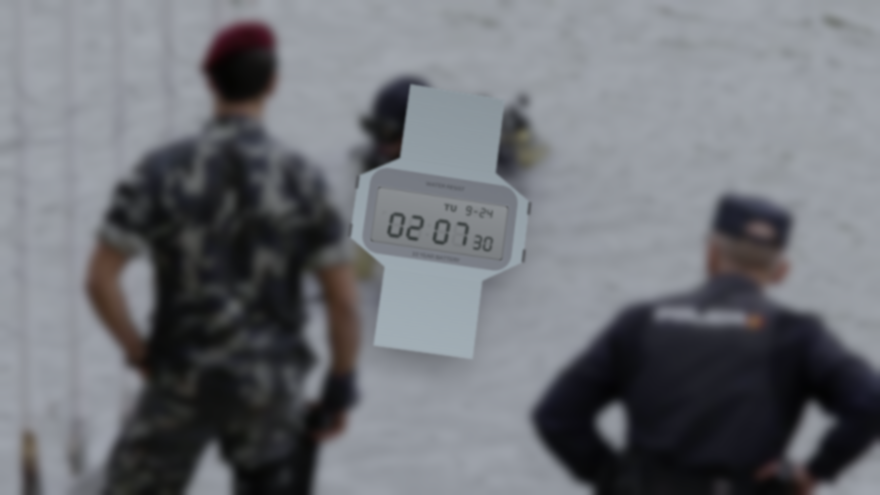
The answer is 2h07m30s
